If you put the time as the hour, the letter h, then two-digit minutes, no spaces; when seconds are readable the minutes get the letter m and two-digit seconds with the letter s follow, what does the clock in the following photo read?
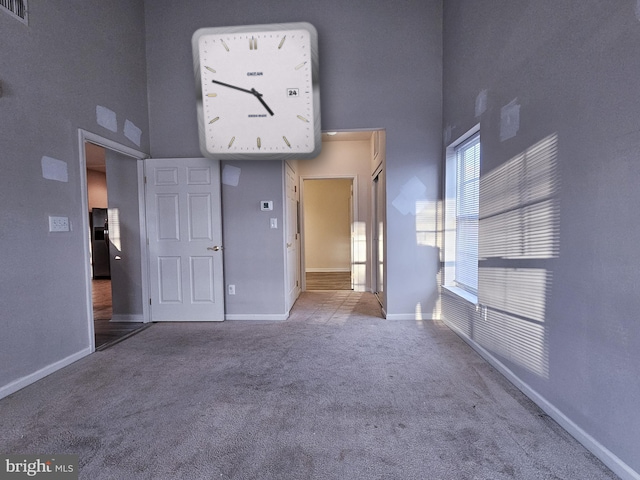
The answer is 4h48
